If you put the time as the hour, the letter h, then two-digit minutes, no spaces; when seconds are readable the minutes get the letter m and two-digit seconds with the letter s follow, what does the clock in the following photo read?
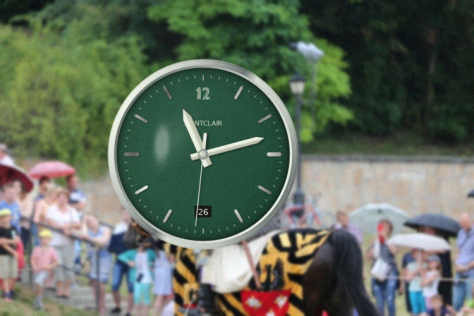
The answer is 11h12m31s
